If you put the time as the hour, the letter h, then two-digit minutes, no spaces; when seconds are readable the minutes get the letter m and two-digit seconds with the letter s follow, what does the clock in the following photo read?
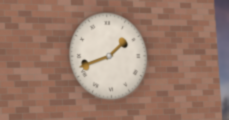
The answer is 1h42
